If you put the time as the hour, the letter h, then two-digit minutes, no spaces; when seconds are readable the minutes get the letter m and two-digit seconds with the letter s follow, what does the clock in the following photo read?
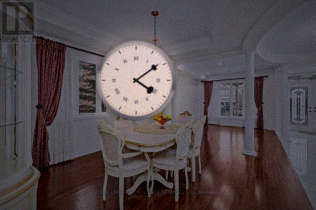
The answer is 4h09
